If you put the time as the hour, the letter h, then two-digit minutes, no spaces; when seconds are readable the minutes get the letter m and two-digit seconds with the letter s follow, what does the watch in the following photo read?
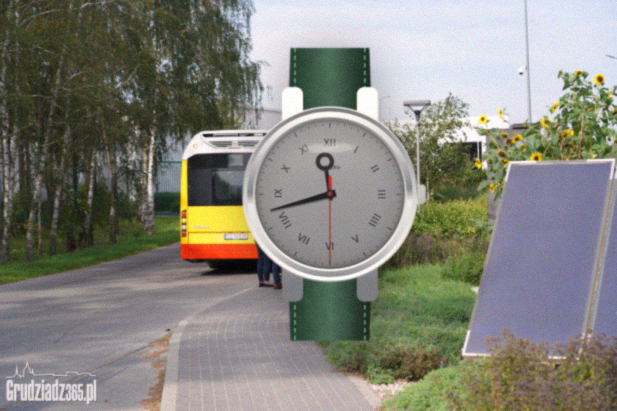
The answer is 11h42m30s
